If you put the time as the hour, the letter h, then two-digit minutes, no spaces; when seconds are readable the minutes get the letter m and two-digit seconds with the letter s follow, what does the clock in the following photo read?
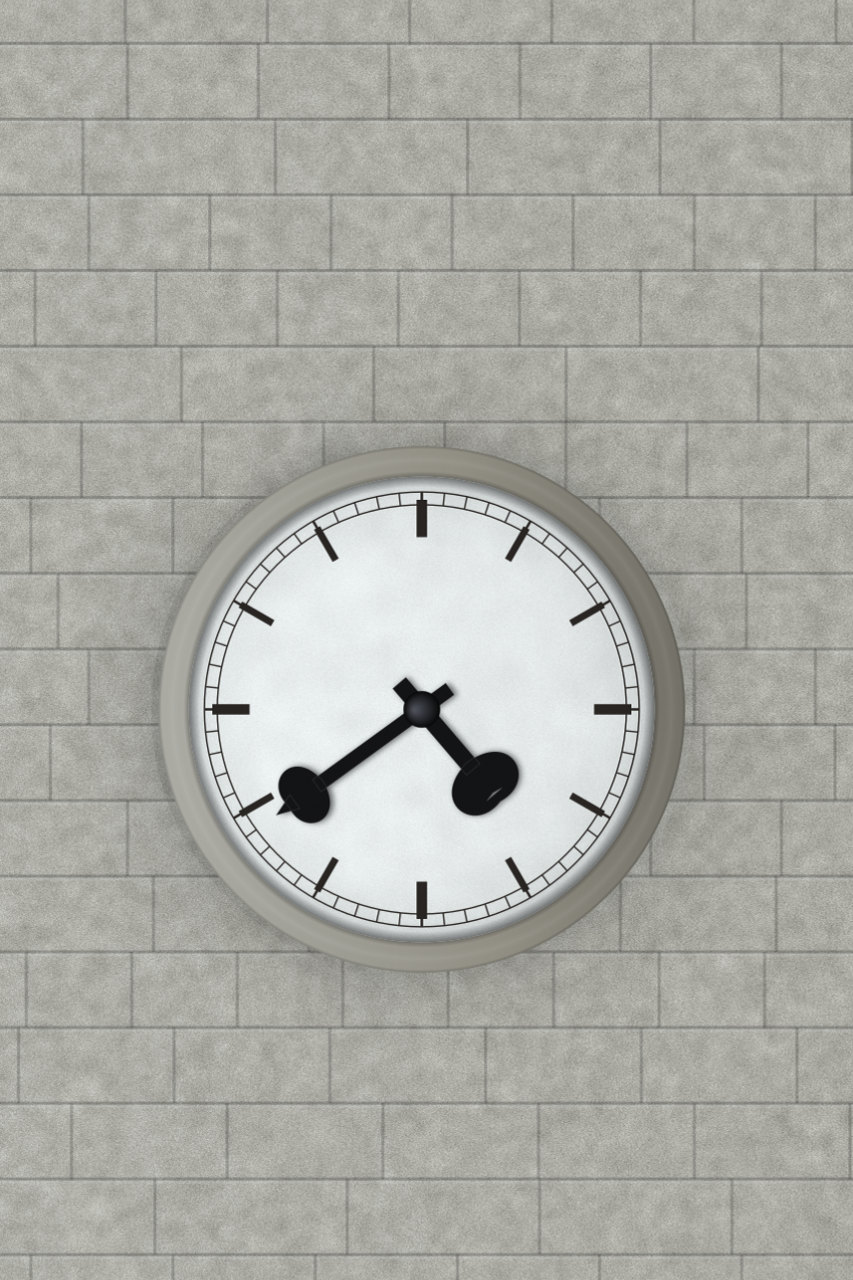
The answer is 4h39
